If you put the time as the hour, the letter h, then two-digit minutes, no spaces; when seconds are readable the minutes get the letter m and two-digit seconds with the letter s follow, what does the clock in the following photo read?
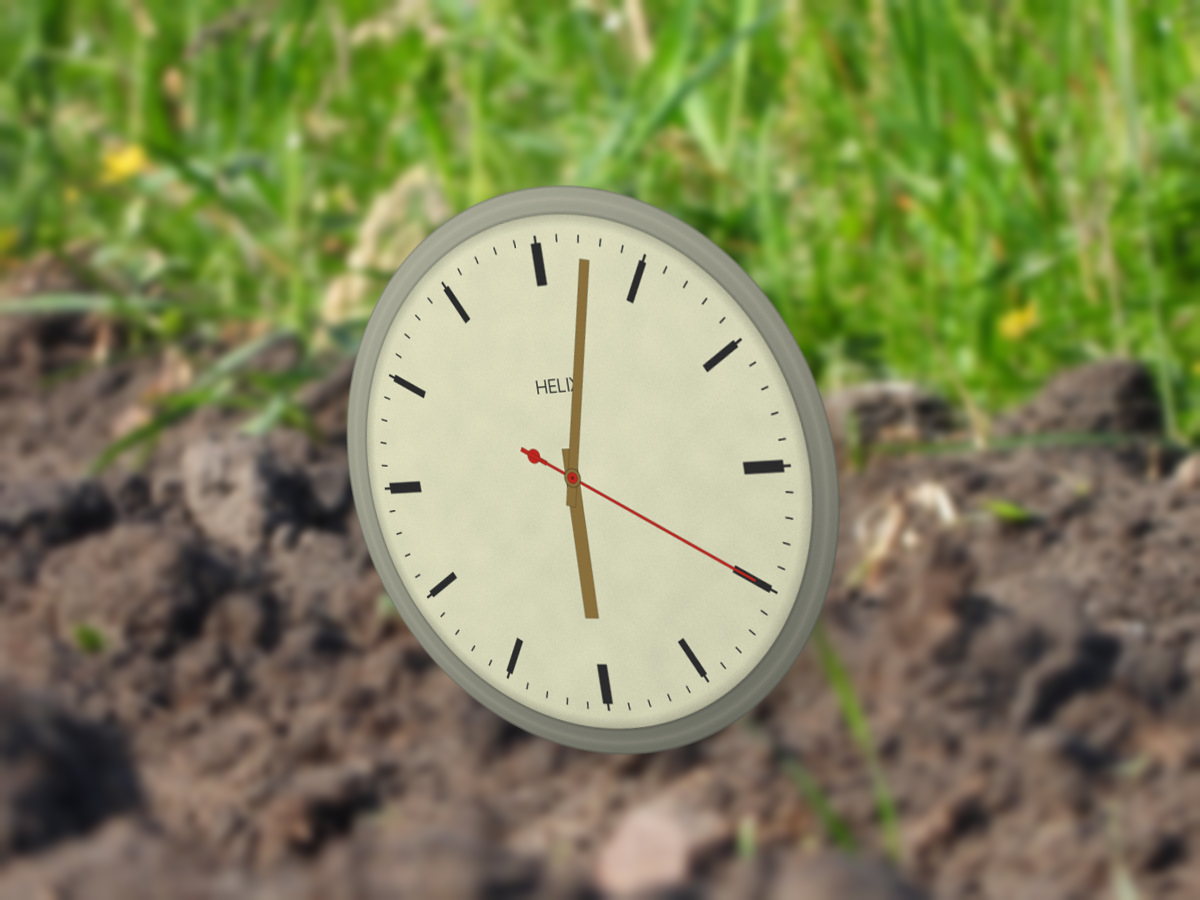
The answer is 6h02m20s
